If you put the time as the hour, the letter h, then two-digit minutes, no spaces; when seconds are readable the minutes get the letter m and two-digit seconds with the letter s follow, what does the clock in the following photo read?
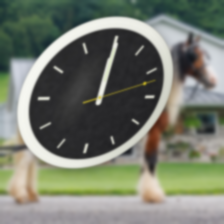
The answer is 12h00m12s
